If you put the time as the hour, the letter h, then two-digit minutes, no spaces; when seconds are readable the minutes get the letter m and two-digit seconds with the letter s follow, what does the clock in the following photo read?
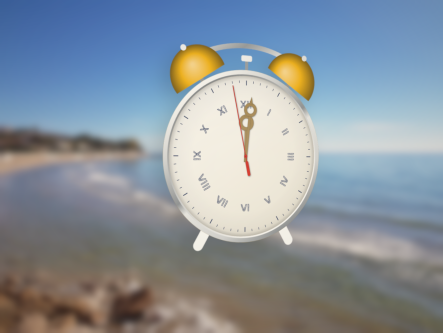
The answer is 12h00m58s
